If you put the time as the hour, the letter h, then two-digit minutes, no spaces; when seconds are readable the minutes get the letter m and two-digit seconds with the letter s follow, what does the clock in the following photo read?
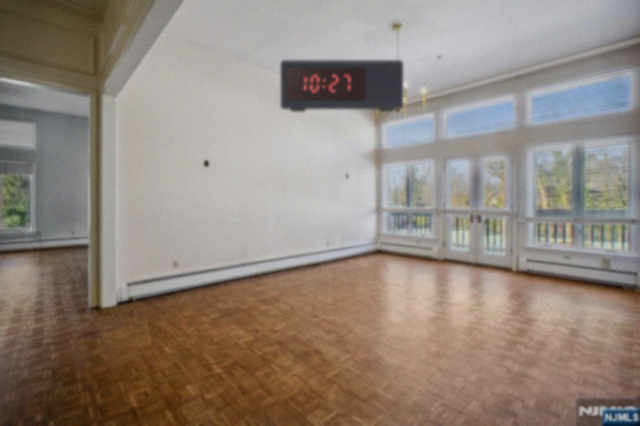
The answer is 10h27
